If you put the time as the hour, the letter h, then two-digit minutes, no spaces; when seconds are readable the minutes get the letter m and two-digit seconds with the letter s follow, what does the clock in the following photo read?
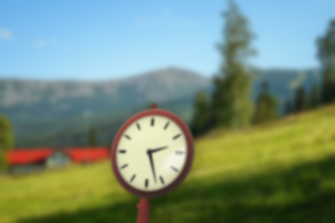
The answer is 2h27
